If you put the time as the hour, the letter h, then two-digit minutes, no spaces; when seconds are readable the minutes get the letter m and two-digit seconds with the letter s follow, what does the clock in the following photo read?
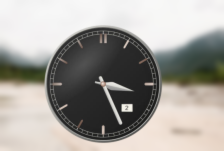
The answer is 3h26
